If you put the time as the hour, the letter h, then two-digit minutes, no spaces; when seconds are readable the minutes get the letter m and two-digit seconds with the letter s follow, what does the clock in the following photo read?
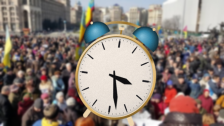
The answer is 3h28
